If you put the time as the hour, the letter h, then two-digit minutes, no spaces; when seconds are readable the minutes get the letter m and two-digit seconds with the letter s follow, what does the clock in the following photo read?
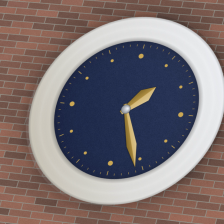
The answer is 1h26
